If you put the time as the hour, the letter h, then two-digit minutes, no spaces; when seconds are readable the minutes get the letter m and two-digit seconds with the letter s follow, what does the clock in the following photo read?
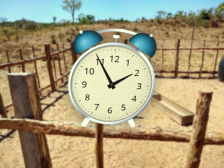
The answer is 1h55
